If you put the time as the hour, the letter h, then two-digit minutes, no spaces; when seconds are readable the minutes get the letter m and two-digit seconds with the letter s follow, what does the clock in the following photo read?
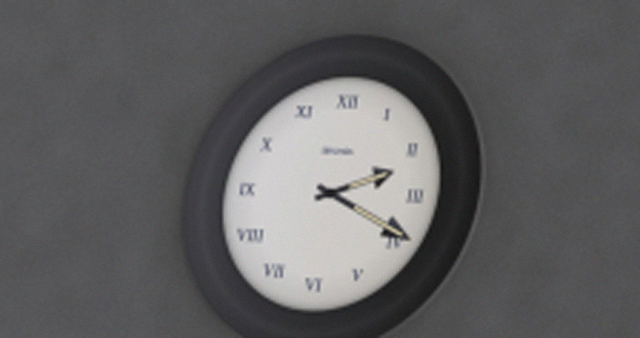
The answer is 2h19
